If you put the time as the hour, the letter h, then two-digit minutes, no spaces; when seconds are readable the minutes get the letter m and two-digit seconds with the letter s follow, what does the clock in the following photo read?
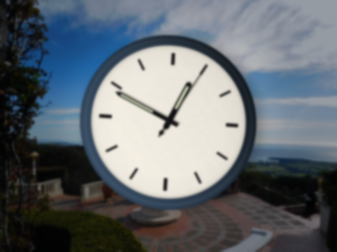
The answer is 12h49m05s
